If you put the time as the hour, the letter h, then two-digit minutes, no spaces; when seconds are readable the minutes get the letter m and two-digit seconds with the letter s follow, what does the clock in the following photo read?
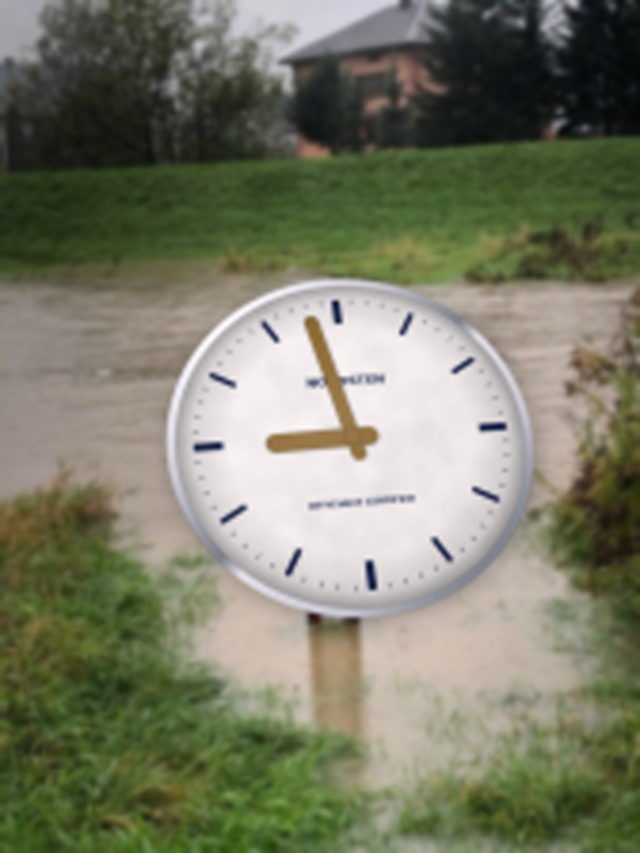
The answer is 8h58
